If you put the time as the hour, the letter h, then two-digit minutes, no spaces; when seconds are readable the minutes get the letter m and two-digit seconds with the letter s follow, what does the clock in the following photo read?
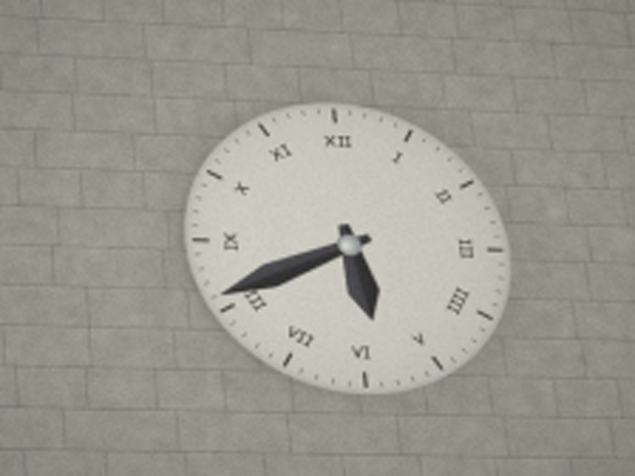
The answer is 5h41
